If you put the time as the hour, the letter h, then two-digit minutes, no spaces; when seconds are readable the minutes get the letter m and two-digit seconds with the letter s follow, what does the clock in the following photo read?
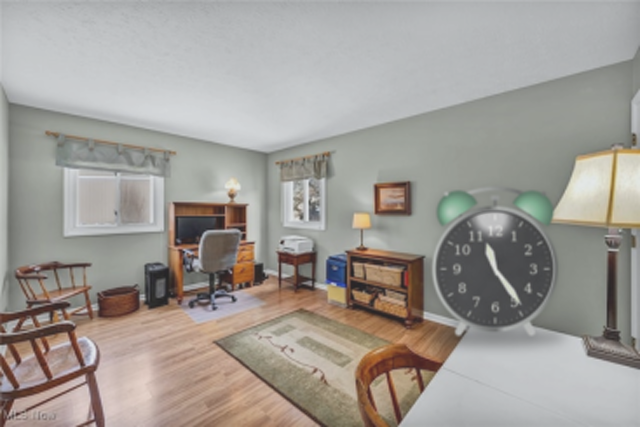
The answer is 11h24
